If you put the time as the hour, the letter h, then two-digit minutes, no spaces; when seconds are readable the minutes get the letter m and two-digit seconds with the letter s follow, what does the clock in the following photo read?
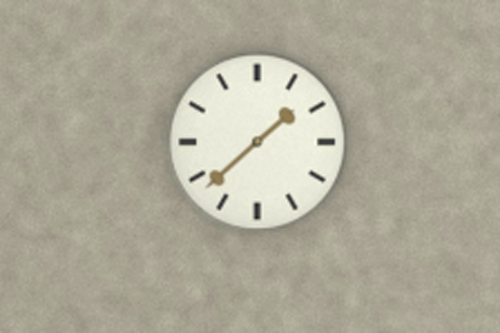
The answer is 1h38
